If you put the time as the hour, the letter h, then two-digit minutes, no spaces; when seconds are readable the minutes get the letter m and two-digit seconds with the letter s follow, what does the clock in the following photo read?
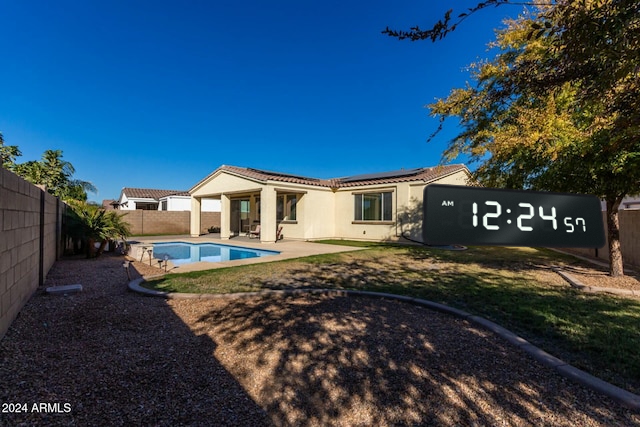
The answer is 12h24m57s
